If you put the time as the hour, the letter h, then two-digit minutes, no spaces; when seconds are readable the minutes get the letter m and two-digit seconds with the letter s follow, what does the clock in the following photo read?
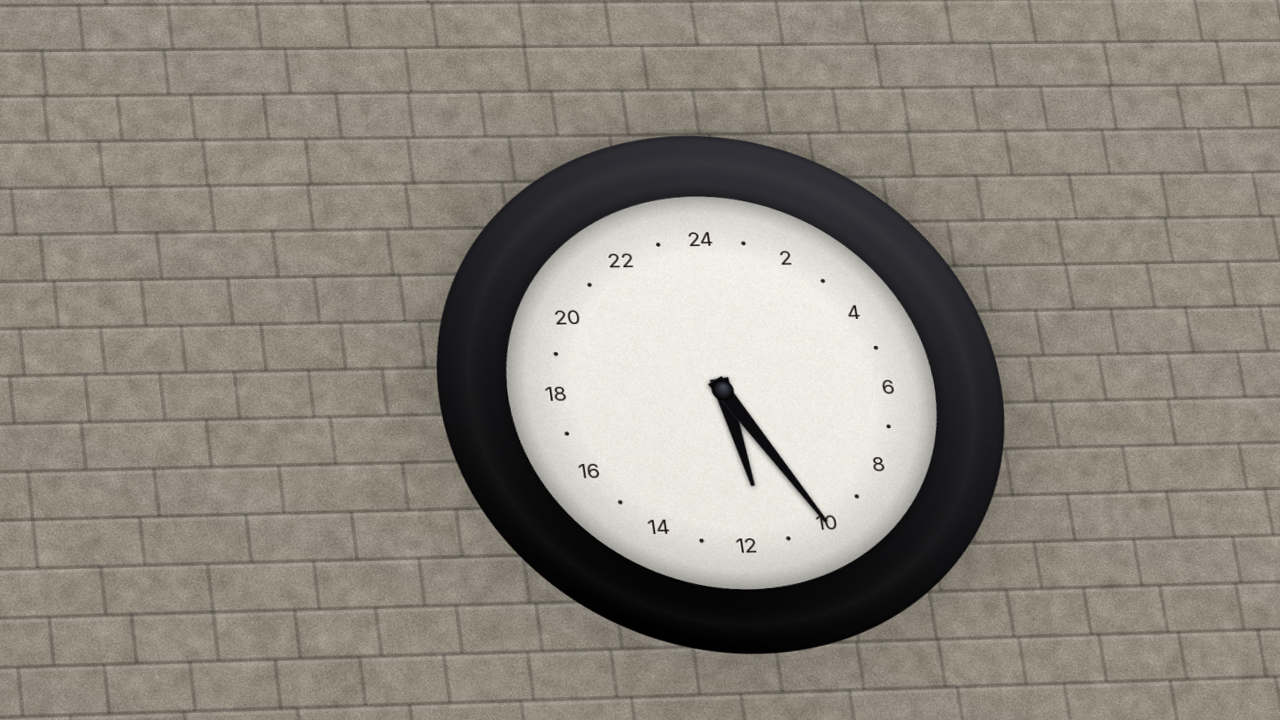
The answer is 11h25
